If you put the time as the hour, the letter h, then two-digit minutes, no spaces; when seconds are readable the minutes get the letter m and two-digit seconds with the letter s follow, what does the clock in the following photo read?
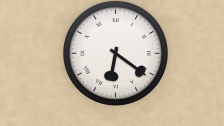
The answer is 6h21
